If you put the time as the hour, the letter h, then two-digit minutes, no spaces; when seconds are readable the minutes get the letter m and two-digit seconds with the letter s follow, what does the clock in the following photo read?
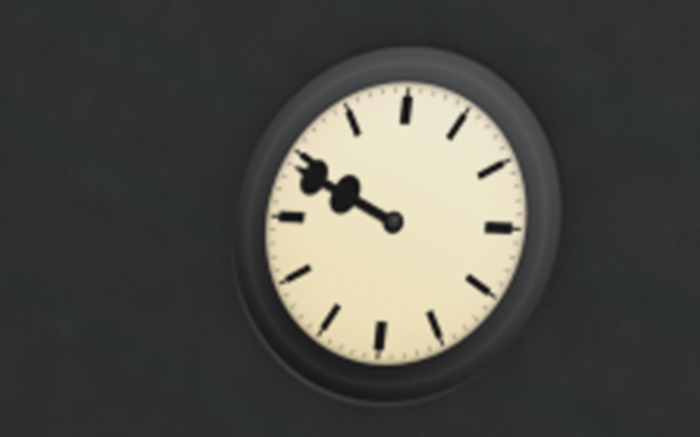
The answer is 9h49
